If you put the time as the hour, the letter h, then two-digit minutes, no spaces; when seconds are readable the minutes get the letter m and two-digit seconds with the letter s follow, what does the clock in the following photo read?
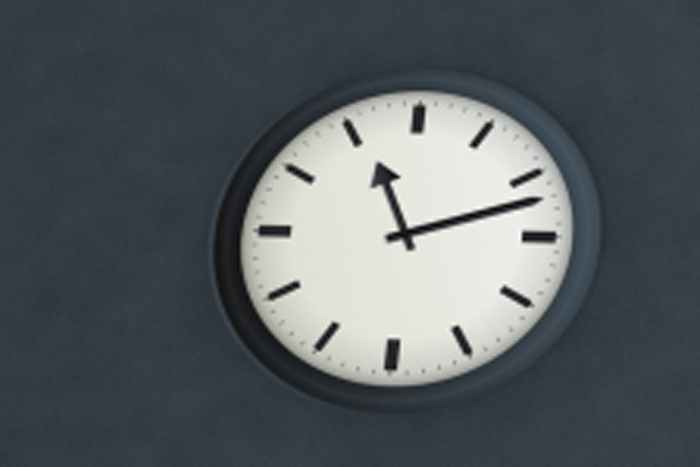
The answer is 11h12
